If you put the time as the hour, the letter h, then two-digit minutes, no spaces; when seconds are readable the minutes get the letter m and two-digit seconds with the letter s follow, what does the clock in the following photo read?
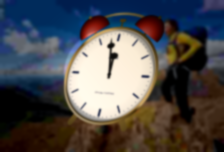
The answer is 11h58
